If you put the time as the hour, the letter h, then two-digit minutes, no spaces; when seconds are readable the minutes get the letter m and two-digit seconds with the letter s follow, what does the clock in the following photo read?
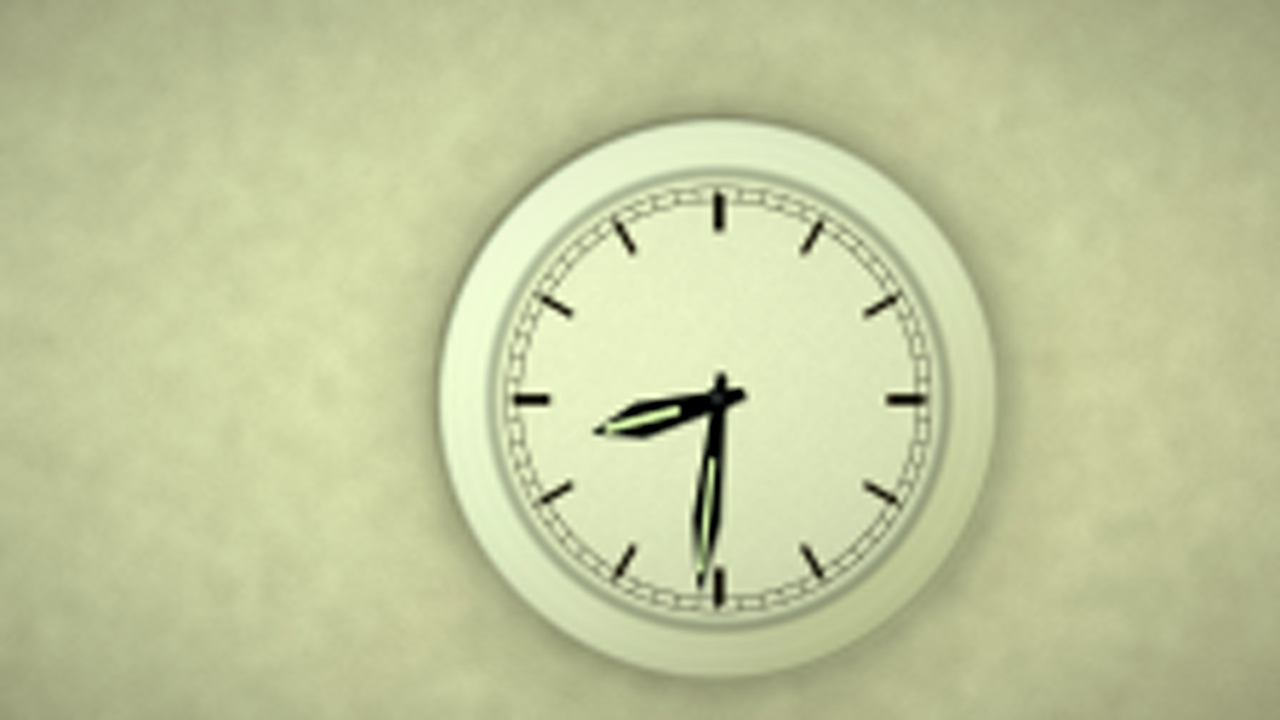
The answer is 8h31
